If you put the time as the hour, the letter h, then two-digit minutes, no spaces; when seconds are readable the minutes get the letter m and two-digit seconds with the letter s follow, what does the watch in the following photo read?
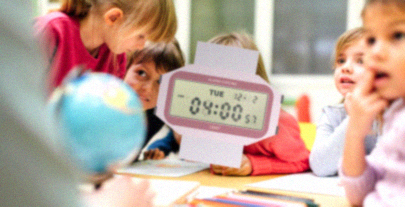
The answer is 4h00
